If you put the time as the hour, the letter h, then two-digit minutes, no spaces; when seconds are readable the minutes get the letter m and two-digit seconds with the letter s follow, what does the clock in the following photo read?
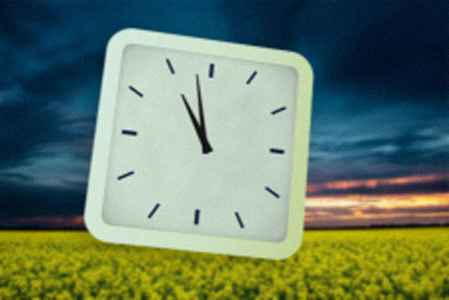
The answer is 10h58
